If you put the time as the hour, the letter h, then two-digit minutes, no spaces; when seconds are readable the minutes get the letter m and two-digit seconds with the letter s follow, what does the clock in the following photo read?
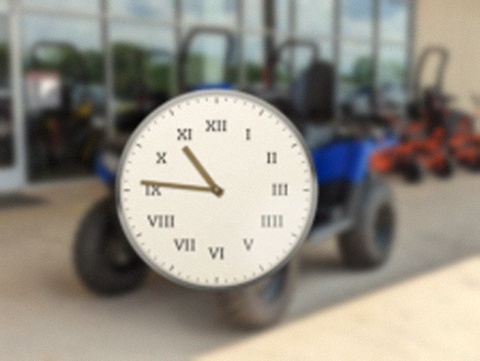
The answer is 10h46
